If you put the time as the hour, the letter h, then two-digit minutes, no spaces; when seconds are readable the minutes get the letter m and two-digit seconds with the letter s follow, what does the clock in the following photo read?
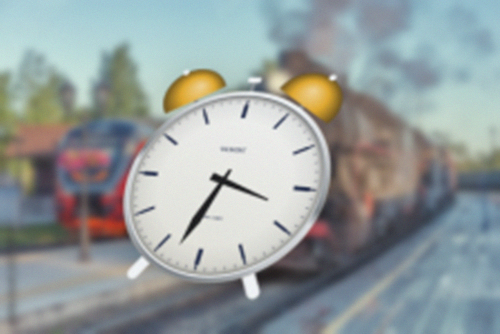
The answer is 3h33
